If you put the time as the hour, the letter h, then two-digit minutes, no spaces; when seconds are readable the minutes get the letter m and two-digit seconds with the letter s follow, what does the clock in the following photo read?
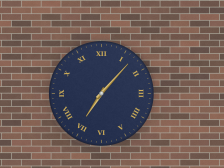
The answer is 7h07
